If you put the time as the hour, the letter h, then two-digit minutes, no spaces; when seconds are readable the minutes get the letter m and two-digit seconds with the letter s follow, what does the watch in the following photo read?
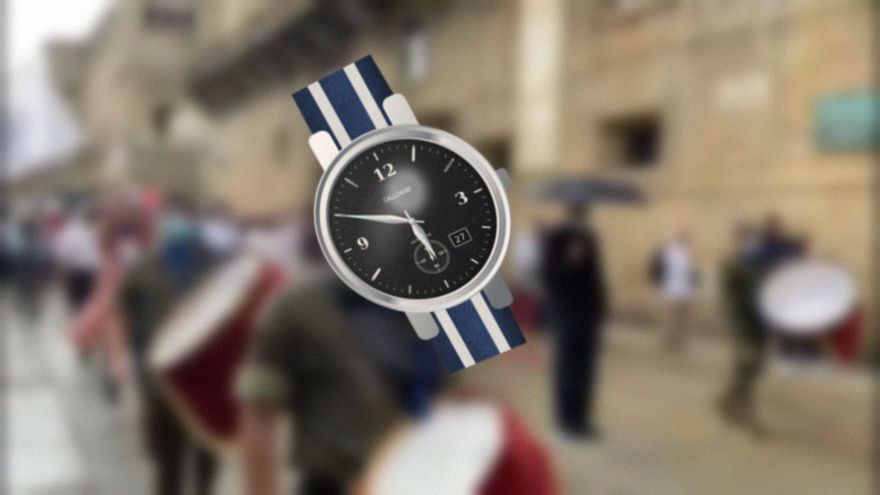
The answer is 5h50
